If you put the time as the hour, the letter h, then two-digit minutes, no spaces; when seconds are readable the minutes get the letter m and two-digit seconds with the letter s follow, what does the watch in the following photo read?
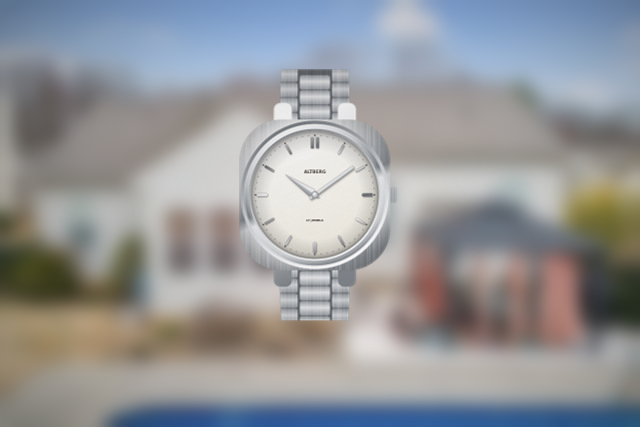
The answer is 10h09
